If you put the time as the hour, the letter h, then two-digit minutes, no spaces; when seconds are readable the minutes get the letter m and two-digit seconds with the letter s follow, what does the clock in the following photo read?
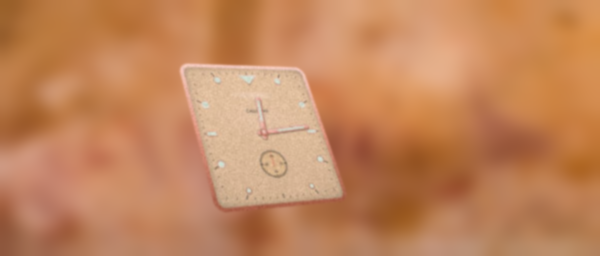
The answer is 12h14
